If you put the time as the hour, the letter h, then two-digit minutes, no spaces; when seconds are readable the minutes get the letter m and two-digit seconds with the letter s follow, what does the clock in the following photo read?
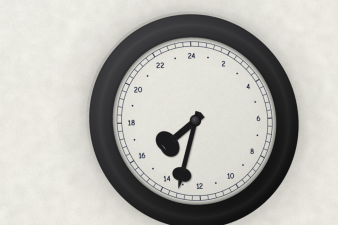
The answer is 15h33
